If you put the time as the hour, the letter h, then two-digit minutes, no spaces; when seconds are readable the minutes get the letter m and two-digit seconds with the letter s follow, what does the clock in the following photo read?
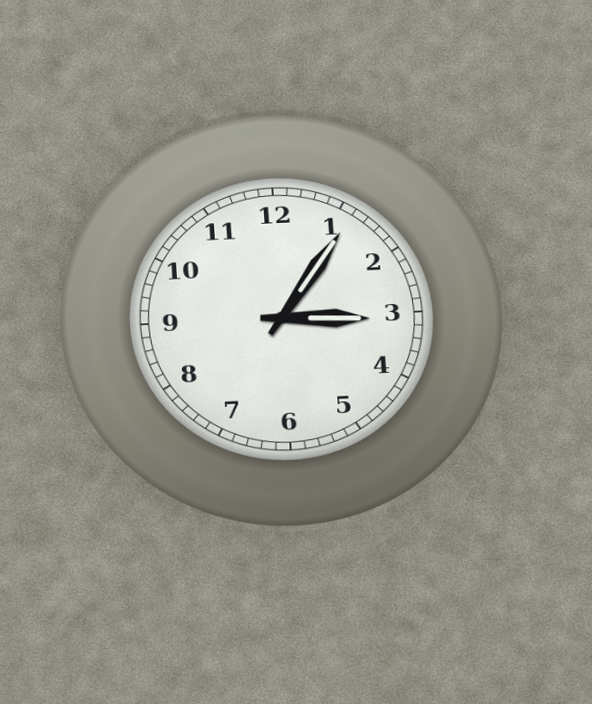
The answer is 3h06
